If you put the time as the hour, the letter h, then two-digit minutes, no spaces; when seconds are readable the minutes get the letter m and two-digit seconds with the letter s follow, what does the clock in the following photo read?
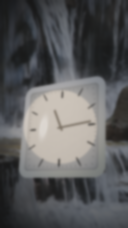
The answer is 11h14
